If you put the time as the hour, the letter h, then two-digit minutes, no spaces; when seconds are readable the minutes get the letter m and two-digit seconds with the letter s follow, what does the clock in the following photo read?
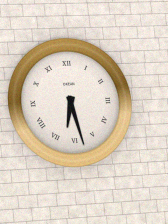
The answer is 6h28
